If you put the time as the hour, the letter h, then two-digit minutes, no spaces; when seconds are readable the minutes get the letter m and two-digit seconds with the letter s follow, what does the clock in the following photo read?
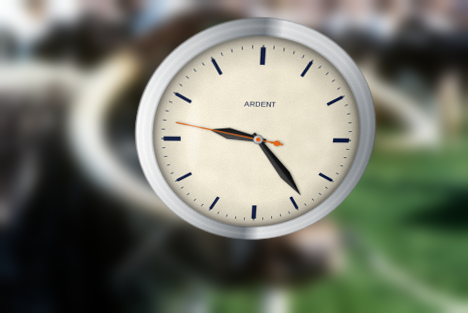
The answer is 9h23m47s
